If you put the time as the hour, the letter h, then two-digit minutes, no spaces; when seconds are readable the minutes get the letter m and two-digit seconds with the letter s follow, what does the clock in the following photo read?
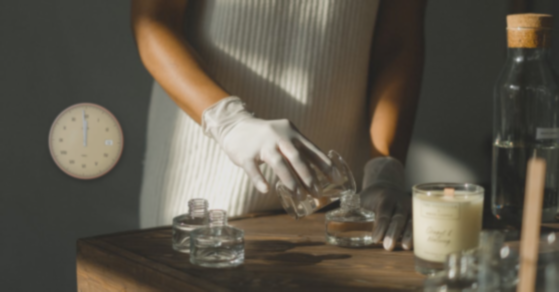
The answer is 11h59
